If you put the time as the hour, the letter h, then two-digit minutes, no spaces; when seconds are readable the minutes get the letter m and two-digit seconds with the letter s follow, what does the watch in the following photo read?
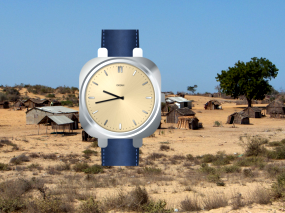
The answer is 9h43
